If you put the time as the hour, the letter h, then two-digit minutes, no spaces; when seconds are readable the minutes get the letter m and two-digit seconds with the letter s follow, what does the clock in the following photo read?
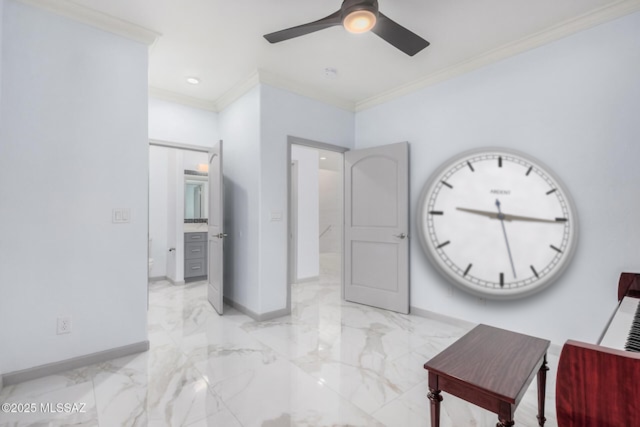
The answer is 9h15m28s
